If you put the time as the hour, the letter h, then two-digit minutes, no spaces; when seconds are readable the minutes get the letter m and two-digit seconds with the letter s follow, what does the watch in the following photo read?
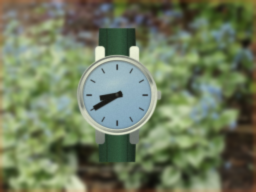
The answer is 8h40
